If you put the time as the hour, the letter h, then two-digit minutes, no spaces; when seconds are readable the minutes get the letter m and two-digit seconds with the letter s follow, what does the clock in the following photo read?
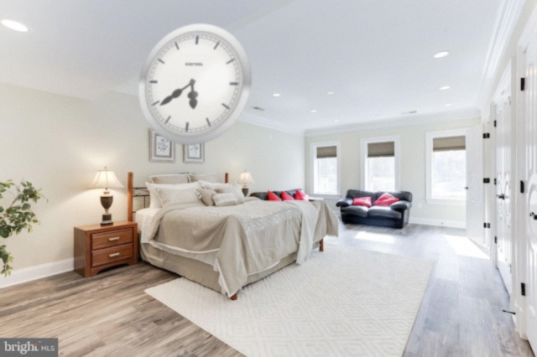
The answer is 5h39
